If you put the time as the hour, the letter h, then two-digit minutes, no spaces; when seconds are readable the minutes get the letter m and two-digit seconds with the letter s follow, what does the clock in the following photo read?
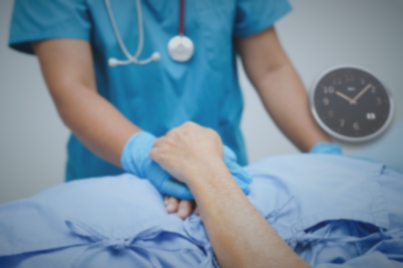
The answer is 10h08
